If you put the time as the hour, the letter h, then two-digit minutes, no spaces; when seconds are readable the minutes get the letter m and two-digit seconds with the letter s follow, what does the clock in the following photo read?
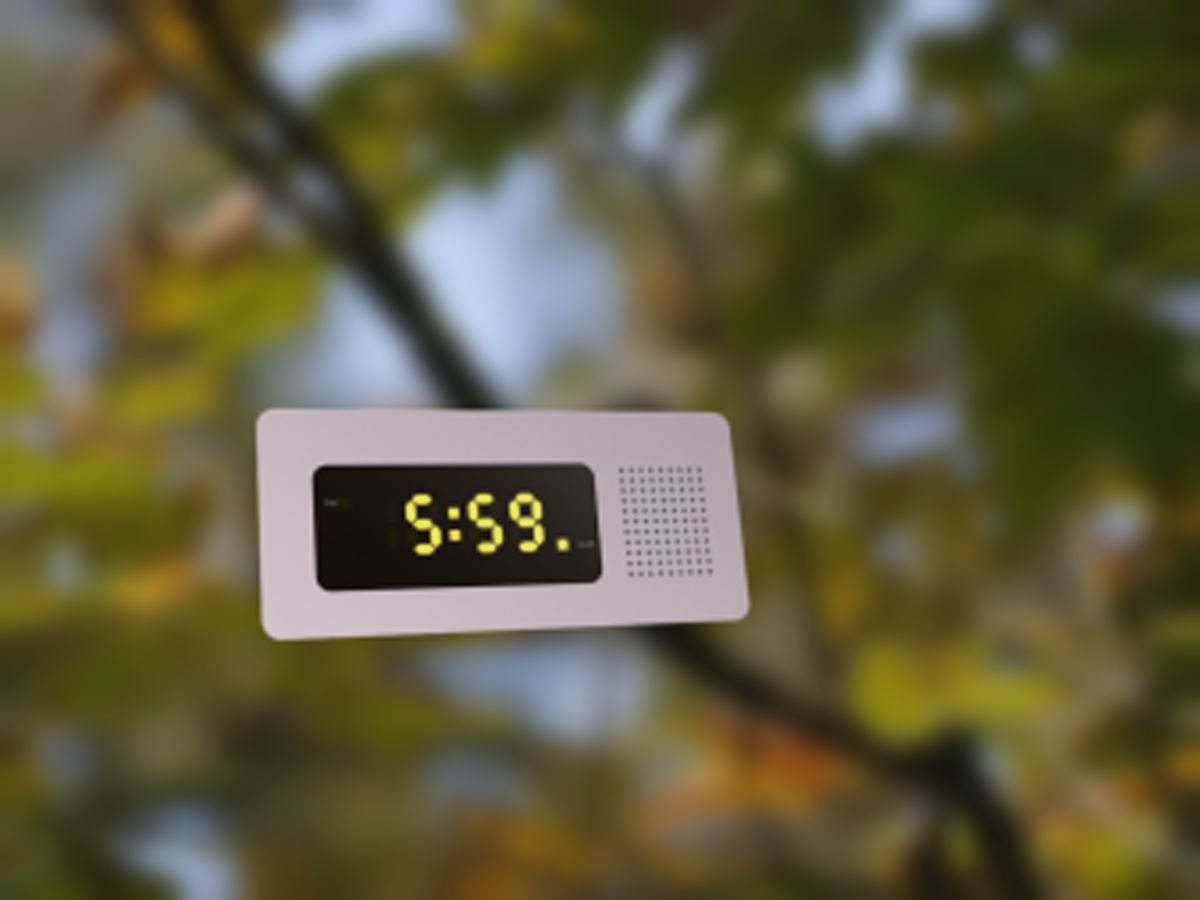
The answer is 5h59
